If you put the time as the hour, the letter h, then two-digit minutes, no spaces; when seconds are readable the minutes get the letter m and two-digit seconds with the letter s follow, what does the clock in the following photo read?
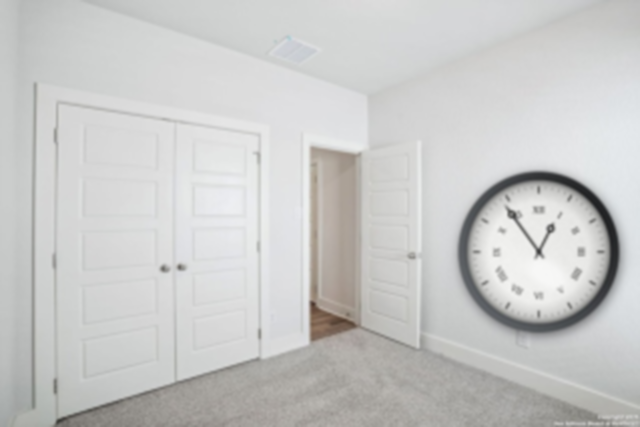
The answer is 12h54
